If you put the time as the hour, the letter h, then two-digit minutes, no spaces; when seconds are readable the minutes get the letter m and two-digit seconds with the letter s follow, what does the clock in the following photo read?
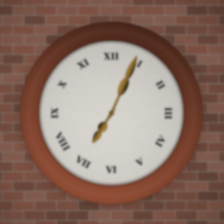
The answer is 7h04
